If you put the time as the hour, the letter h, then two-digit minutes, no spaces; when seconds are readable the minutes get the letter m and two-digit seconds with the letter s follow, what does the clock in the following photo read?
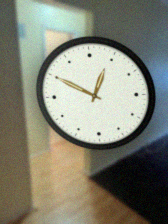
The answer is 12h50
